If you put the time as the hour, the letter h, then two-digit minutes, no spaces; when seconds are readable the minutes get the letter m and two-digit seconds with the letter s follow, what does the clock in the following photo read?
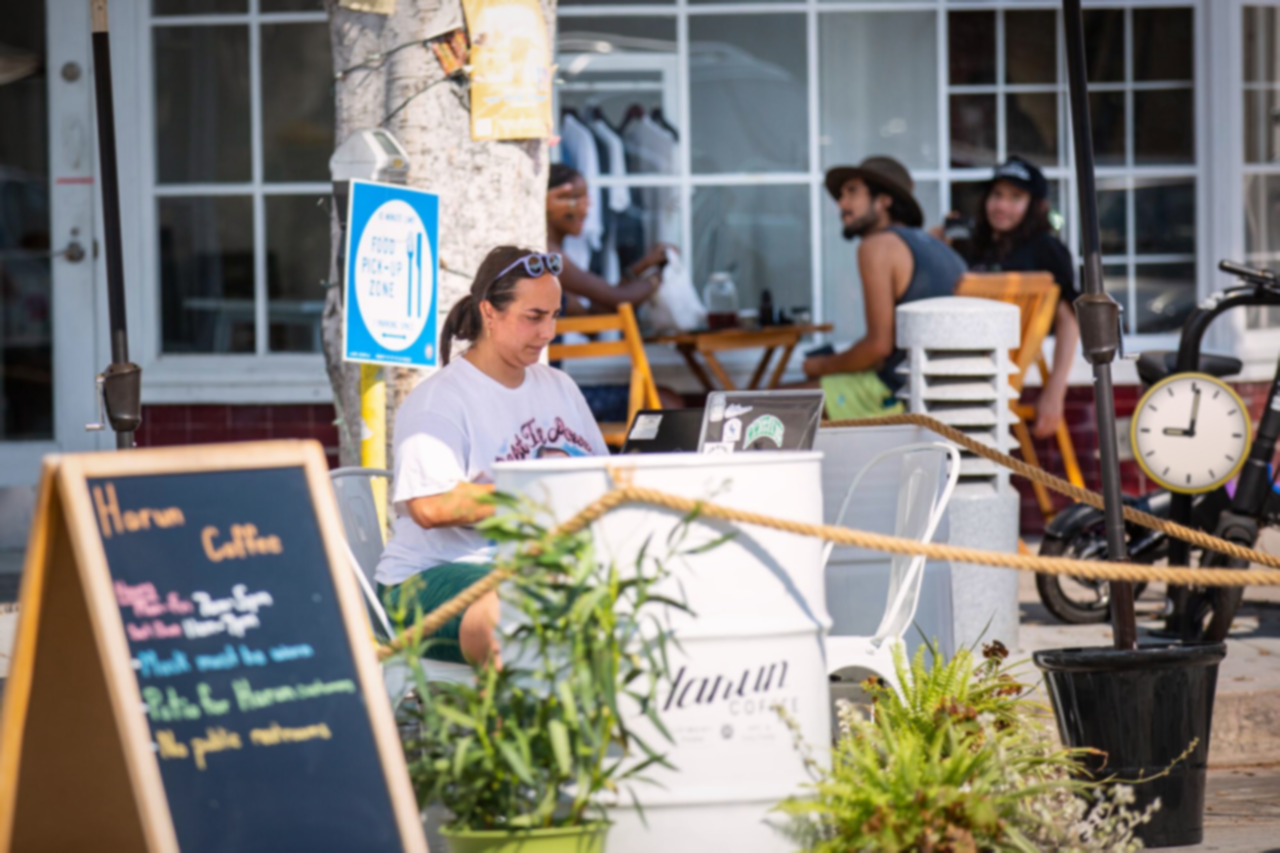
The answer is 9h01
